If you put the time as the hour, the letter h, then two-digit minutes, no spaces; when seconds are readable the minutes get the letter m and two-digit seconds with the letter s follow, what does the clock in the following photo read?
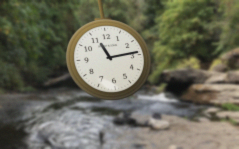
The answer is 11h14
